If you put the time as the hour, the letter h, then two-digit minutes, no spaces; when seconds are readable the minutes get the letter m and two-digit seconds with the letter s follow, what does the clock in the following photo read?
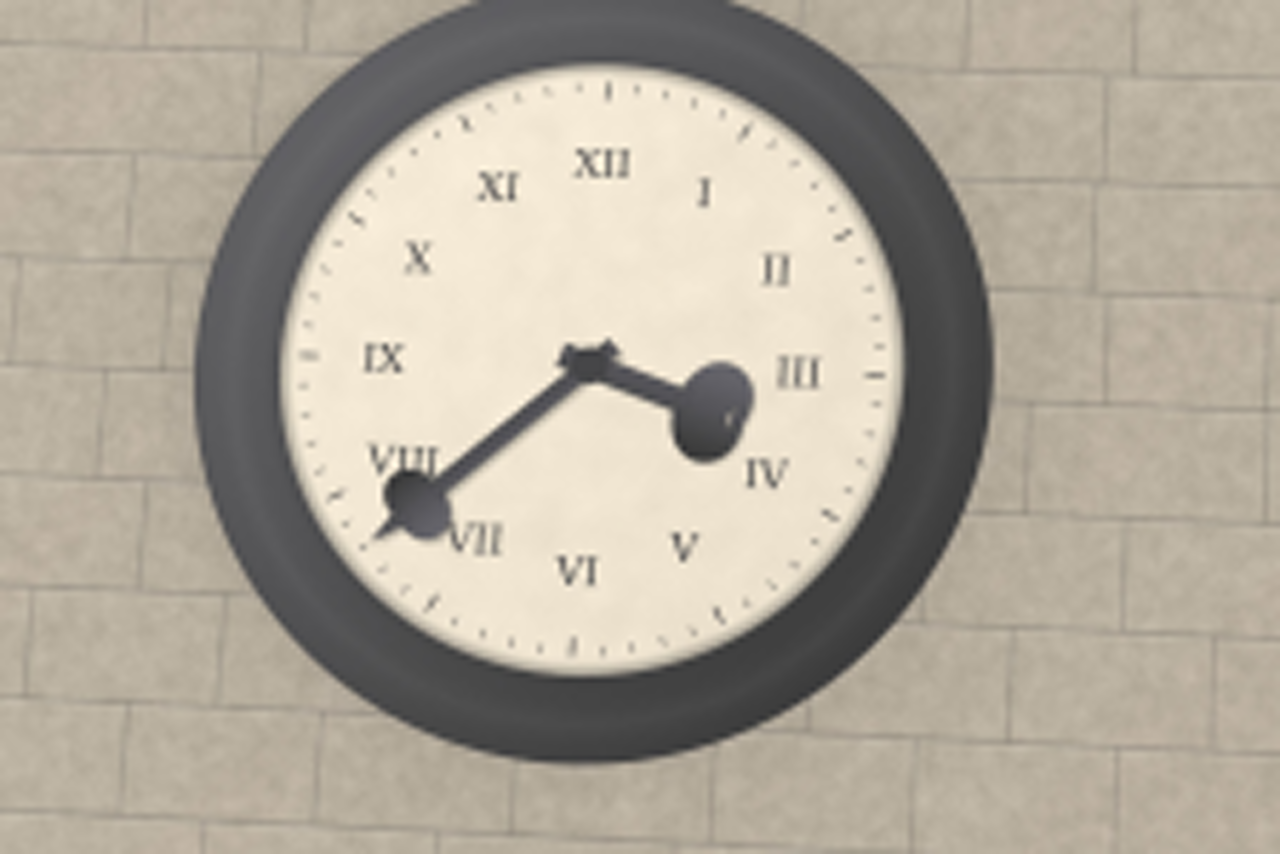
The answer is 3h38
